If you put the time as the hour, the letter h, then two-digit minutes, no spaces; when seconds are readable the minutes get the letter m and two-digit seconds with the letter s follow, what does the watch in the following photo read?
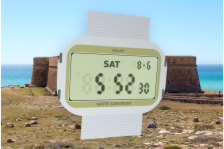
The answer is 5h52m30s
